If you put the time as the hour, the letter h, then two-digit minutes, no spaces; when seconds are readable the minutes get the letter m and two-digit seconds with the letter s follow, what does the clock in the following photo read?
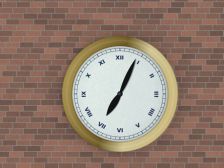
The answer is 7h04
